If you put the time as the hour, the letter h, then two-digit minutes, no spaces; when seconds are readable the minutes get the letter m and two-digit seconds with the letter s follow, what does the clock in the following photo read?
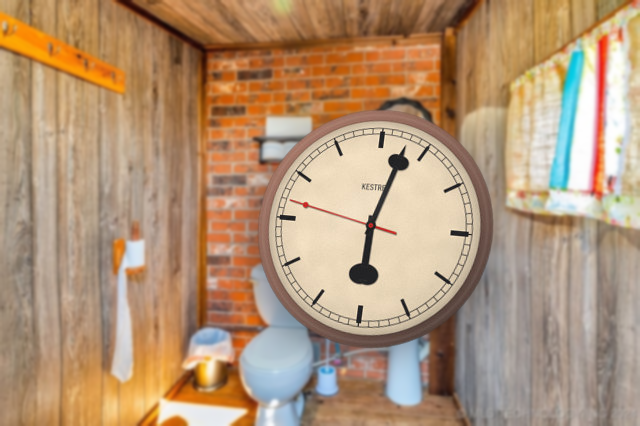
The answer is 6h02m47s
